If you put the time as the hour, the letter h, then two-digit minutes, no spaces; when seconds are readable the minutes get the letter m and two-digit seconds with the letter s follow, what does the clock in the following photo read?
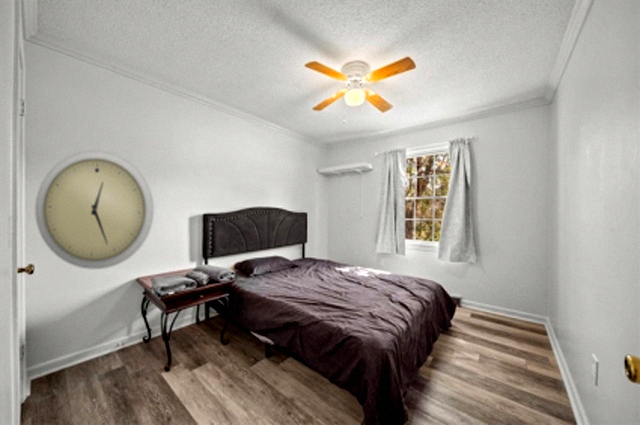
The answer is 12h26
